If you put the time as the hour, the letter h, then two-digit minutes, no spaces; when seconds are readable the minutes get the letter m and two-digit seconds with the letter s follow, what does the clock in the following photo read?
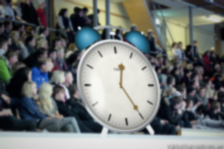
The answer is 12h25
